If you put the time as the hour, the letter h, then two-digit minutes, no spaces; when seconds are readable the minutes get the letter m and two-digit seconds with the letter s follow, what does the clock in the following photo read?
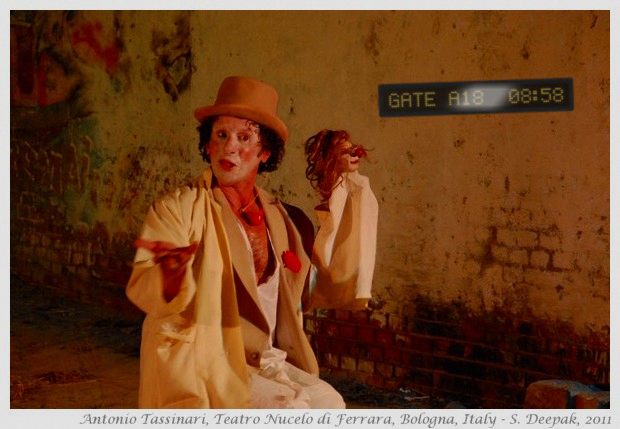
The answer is 8h58
